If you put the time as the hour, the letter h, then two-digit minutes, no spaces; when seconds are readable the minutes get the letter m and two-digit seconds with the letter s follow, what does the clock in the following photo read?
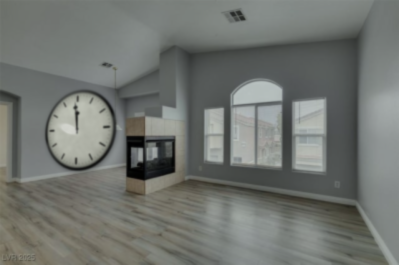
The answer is 11h59
